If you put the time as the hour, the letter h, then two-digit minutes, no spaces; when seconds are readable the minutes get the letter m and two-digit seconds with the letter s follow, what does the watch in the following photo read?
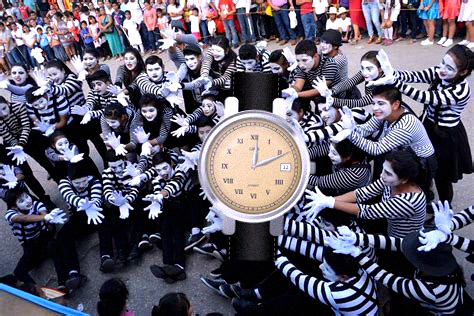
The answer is 12h11
